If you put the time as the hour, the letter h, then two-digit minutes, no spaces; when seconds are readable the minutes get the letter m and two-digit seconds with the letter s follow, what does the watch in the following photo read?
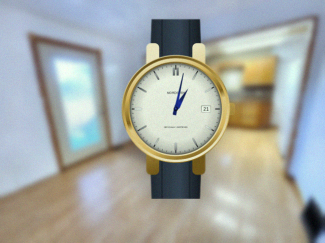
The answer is 1h02
